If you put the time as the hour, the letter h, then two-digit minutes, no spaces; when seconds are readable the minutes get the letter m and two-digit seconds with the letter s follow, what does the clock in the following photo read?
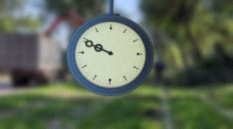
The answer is 9h49
